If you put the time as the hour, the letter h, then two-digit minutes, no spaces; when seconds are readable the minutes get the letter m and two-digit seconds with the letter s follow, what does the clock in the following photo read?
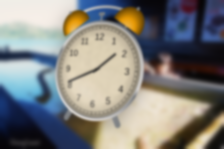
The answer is 1h41
